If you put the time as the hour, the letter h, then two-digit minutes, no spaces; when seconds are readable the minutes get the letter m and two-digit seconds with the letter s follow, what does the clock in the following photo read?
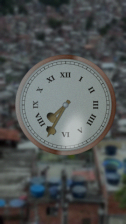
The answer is 7h35
